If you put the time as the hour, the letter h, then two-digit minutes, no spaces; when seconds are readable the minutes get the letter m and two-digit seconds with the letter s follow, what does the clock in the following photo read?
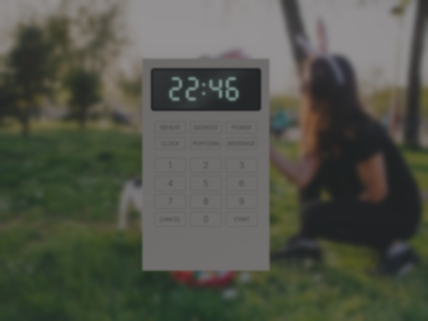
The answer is 22h46
